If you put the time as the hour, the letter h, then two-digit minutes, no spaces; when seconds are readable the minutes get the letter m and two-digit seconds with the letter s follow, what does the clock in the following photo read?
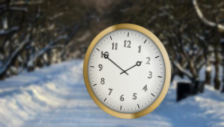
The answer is 1h50
